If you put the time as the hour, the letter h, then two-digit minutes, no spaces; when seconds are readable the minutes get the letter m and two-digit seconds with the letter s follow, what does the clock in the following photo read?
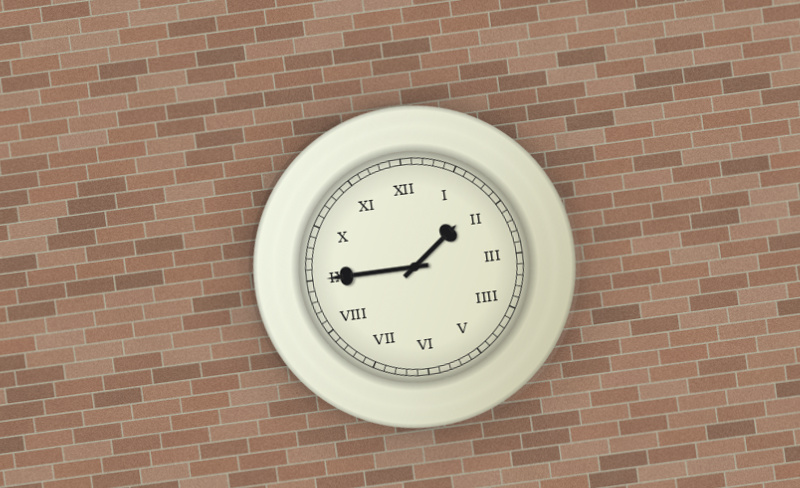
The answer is 1h45
